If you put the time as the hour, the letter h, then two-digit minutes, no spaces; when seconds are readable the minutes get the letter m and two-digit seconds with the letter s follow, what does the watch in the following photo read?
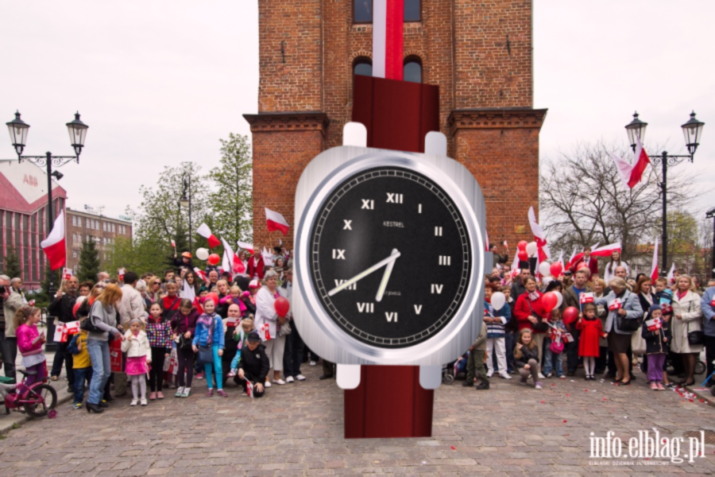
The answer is 6h40
